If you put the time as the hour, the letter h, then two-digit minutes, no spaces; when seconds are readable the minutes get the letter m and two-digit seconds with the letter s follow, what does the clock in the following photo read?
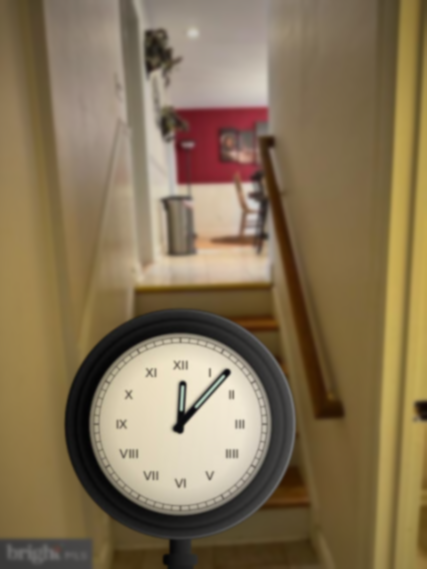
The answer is 12h07
